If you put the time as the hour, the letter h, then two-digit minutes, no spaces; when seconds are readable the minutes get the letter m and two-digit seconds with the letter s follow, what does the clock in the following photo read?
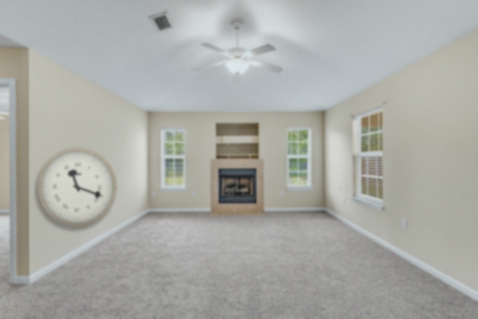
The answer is 11h18
